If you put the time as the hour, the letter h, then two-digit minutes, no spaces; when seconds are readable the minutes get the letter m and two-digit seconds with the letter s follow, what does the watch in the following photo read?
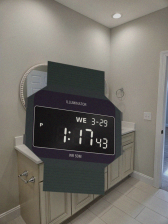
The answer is 1h17m43s
